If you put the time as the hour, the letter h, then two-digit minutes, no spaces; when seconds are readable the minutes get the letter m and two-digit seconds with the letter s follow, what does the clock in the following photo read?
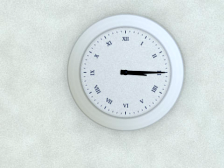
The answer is 3h15
